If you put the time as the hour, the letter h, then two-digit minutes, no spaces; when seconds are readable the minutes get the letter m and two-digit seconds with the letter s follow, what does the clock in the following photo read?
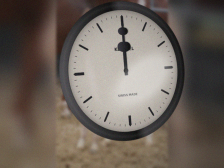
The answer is 12h00
